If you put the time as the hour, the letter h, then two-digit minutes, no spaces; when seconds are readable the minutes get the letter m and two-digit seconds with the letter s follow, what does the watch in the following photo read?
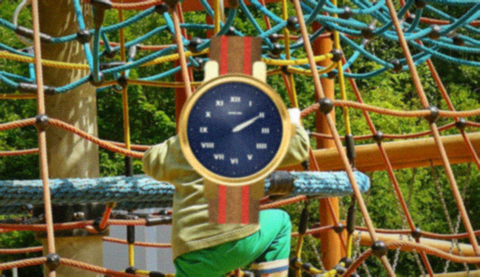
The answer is 2h10
